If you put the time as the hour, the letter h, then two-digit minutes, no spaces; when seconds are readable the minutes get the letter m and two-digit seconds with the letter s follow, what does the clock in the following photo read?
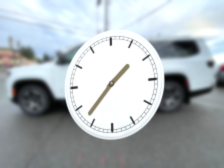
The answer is 1h37
